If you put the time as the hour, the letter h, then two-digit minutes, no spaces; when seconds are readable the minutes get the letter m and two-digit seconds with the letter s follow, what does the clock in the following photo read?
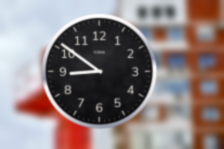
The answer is 8h51
